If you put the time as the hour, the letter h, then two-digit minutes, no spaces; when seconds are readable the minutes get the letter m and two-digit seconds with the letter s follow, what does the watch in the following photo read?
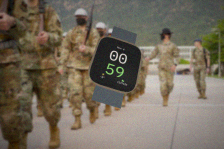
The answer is 0h59
